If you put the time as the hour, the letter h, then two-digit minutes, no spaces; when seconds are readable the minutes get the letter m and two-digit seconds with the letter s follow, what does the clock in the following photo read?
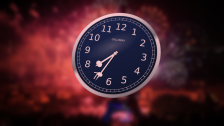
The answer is 7h34
